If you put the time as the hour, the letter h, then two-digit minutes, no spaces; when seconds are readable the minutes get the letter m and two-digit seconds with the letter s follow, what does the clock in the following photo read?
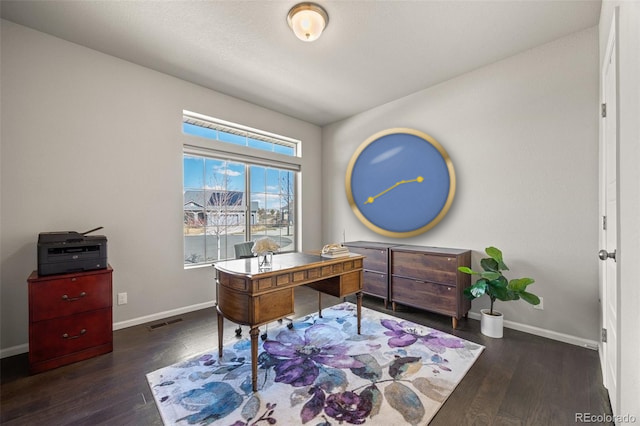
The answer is 2h40
